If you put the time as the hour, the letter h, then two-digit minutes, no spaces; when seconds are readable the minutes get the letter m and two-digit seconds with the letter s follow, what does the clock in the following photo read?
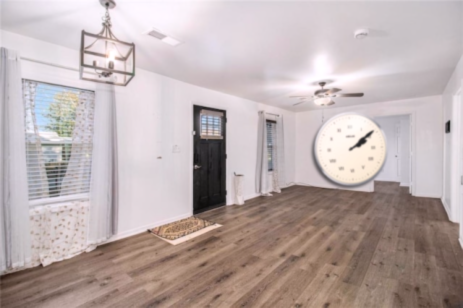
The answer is 2h09
